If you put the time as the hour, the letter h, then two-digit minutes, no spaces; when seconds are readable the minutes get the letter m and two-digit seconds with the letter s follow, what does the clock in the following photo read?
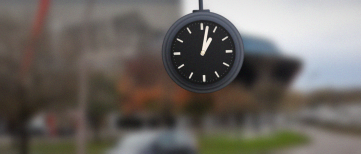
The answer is 1h02
